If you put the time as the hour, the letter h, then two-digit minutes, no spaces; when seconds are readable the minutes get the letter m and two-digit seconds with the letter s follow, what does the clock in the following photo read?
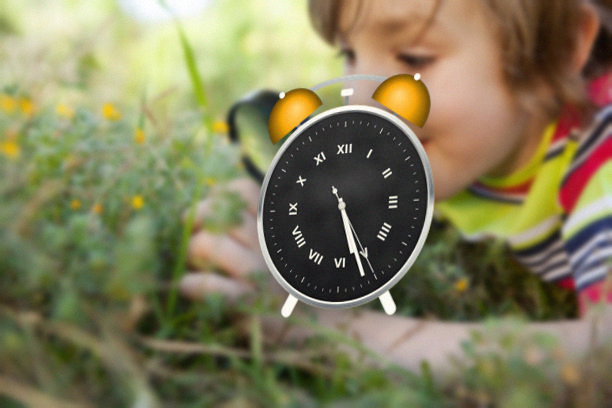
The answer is 5h26m25s
